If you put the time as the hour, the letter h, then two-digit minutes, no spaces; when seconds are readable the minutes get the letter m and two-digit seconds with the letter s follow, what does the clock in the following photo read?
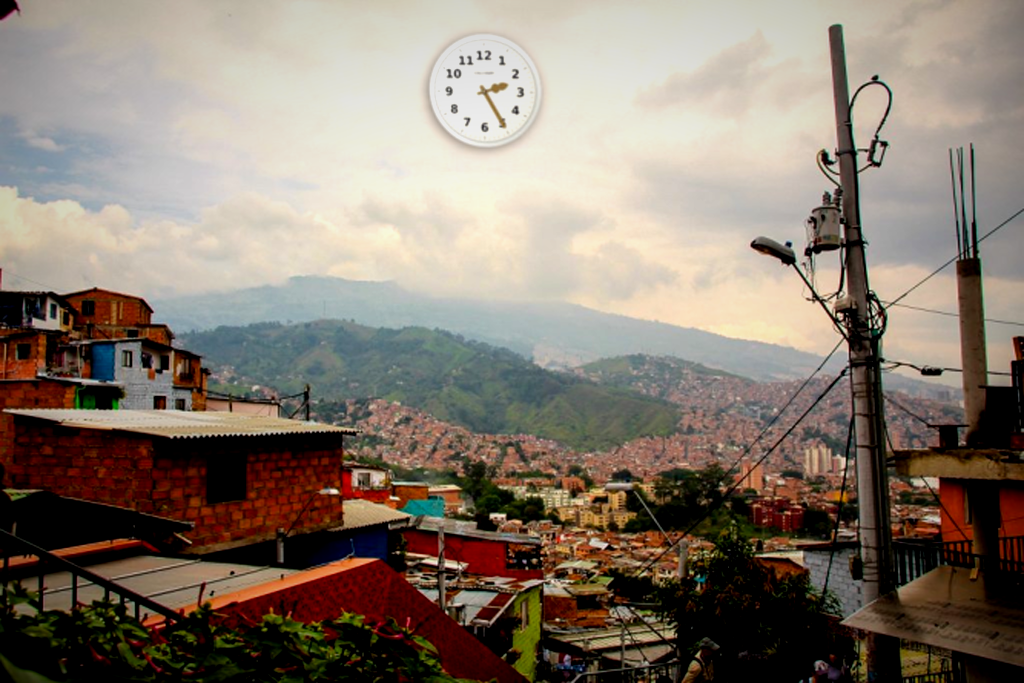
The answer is 2h25
